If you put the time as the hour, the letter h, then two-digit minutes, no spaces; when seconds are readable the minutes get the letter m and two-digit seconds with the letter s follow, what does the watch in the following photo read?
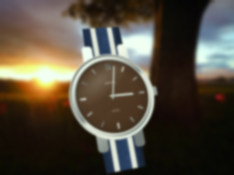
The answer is 3h02
